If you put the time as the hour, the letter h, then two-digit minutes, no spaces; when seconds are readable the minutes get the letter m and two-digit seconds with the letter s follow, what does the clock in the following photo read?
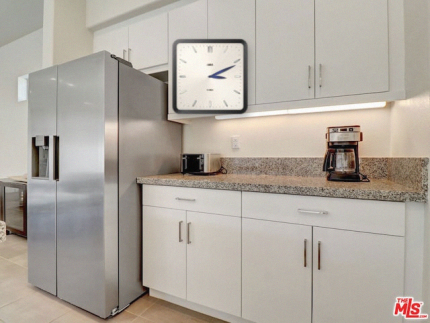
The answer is 3h11
